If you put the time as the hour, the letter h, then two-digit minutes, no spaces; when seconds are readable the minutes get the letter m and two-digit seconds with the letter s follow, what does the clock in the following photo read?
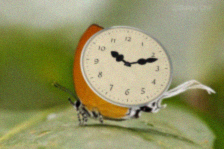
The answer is 10h12
